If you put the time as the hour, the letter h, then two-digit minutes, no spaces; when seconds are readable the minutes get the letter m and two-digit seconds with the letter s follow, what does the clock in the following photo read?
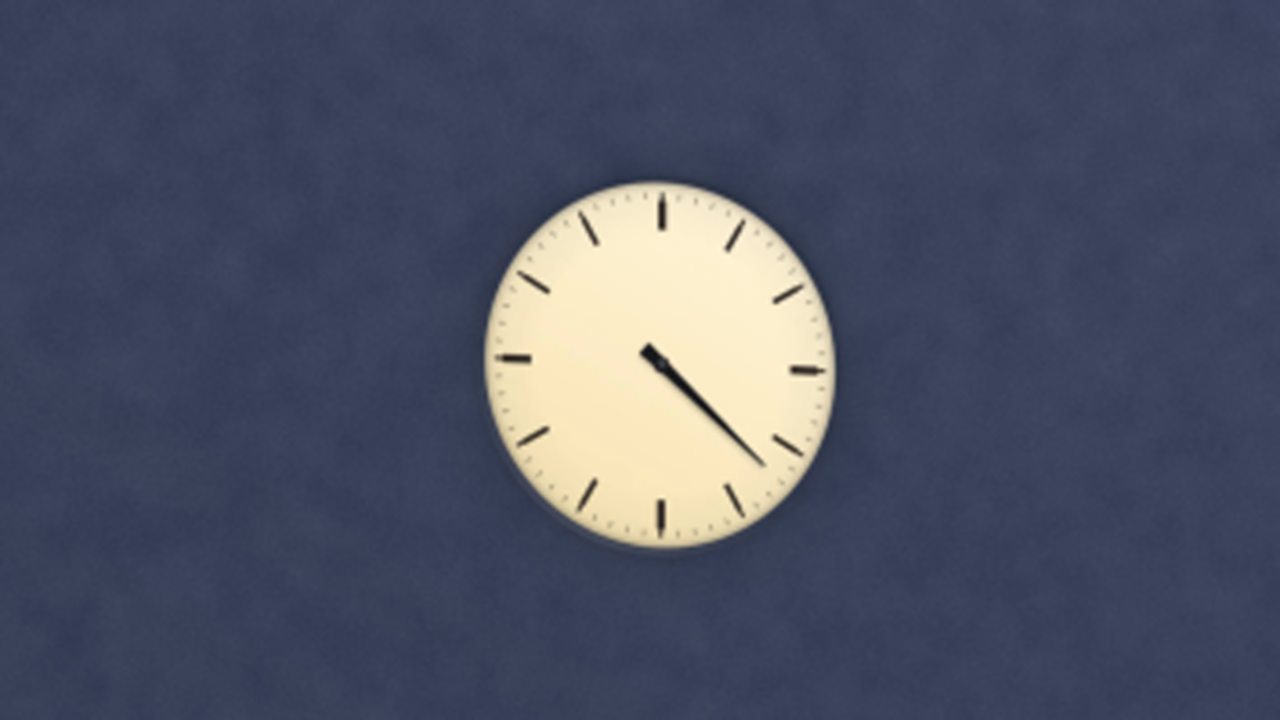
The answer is 4h22
